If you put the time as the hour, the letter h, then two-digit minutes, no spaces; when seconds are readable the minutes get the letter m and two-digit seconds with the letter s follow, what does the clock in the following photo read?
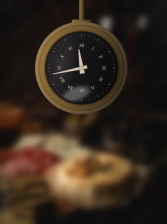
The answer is 11h43
